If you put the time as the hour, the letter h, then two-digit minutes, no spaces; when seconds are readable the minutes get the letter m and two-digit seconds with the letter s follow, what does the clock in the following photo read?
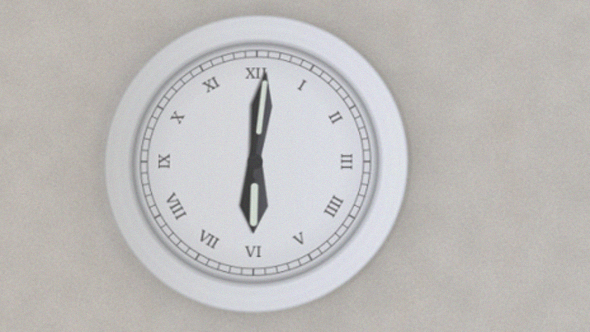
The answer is 6h01
